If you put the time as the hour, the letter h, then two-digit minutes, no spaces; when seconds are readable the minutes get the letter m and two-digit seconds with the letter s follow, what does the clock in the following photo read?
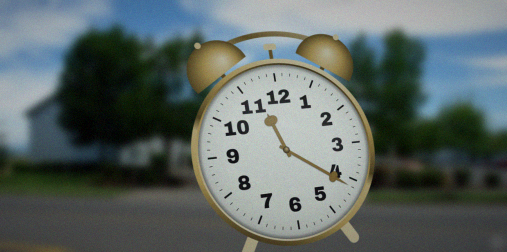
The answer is 11h21
